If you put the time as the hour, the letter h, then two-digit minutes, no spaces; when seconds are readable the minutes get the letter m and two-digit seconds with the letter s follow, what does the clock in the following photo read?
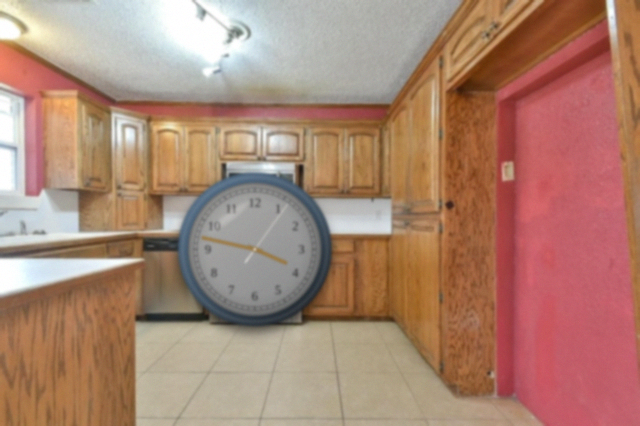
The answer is 3h47m06s
